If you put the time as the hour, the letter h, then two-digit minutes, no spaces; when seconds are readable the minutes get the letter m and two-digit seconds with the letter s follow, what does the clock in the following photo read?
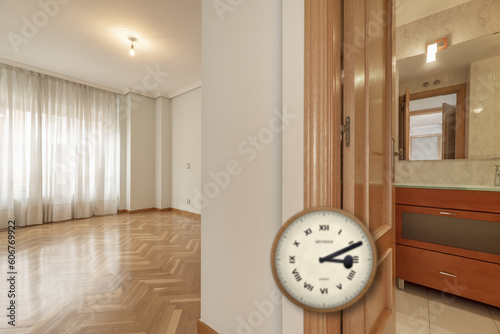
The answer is 3h11
